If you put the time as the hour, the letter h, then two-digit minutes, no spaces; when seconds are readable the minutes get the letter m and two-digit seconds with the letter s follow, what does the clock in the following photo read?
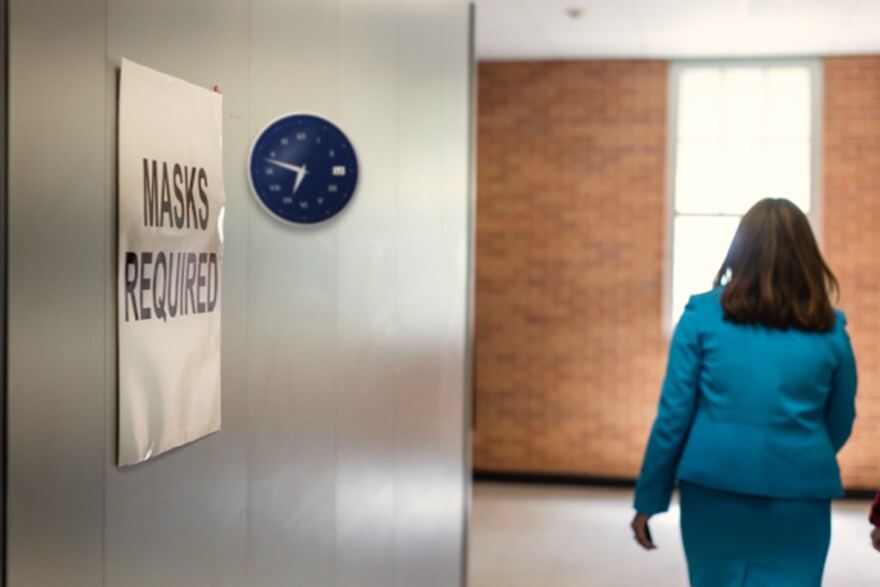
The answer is 6h48
